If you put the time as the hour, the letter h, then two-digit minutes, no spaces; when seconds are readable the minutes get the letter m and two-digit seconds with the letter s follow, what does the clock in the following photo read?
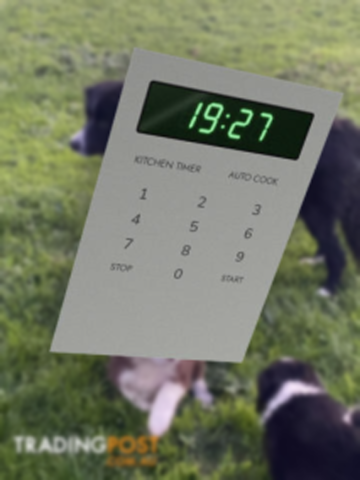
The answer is 19h27
